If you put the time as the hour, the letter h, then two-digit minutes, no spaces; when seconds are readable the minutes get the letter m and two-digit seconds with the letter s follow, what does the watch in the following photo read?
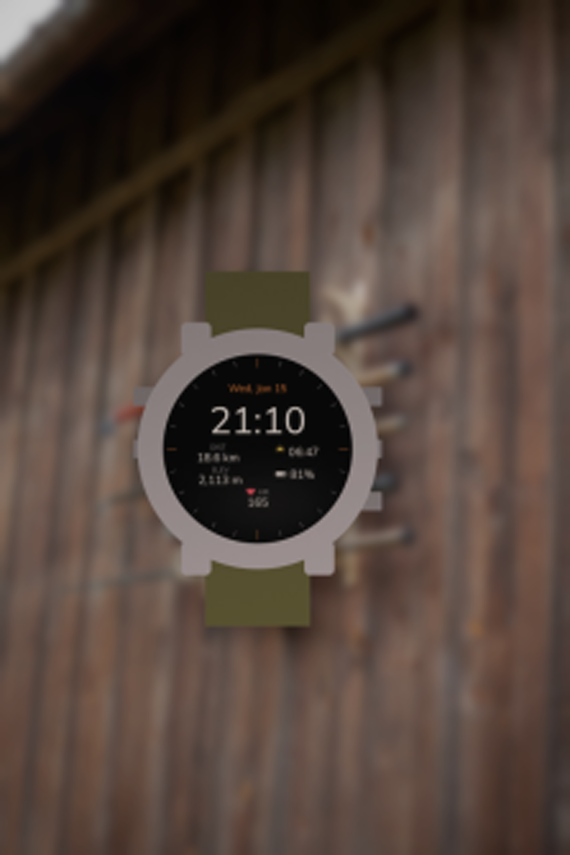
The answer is 21h10
